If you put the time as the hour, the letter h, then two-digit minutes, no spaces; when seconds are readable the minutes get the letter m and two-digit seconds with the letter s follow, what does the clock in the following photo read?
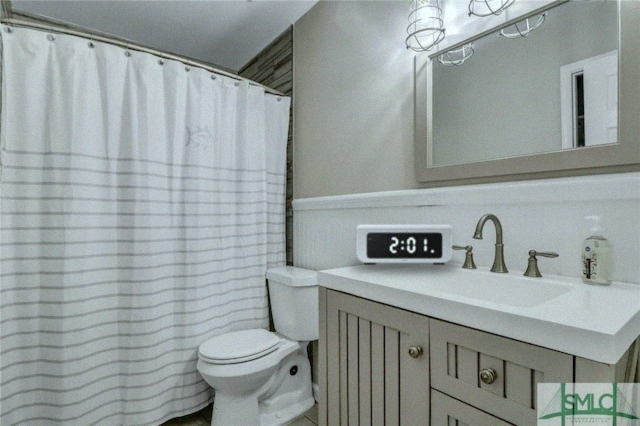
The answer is 2h01
